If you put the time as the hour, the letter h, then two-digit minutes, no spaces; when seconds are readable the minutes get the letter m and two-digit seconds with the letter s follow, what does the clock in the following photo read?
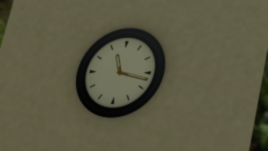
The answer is 11h17
